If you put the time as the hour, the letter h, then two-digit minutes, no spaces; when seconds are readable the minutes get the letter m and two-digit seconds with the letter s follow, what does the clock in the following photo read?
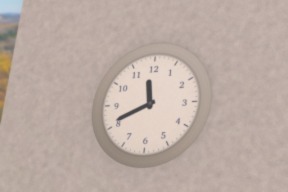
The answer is 11h41
